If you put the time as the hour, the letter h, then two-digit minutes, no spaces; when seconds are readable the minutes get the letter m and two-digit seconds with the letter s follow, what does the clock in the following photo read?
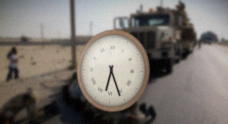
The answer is 6h26
